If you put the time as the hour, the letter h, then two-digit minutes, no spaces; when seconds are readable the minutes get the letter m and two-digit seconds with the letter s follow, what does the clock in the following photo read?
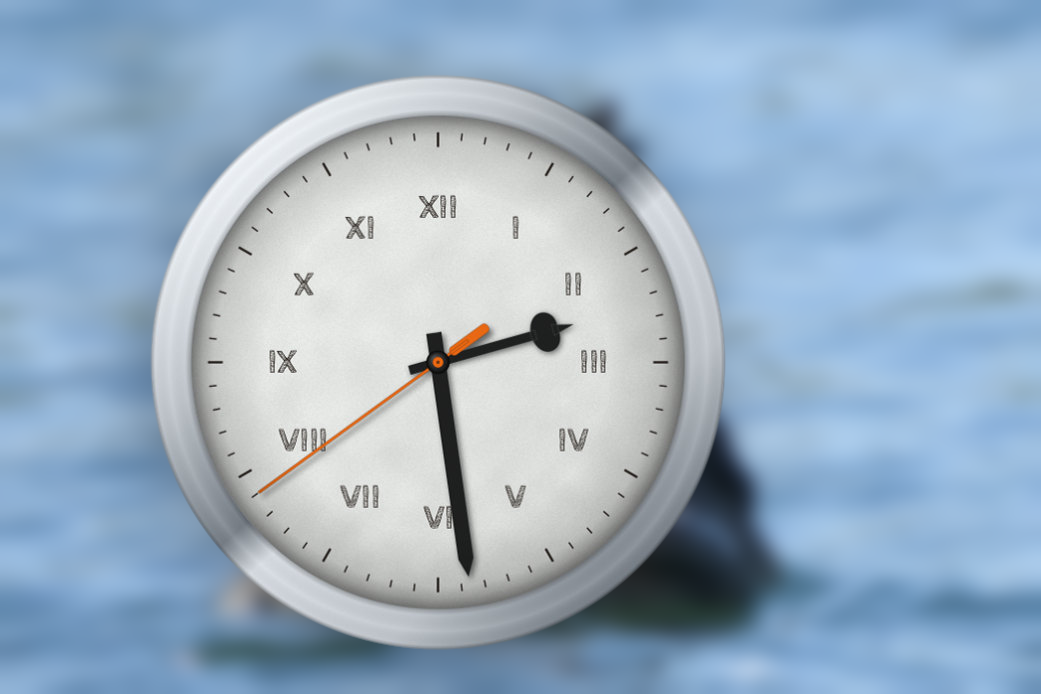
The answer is 2h28m39s
